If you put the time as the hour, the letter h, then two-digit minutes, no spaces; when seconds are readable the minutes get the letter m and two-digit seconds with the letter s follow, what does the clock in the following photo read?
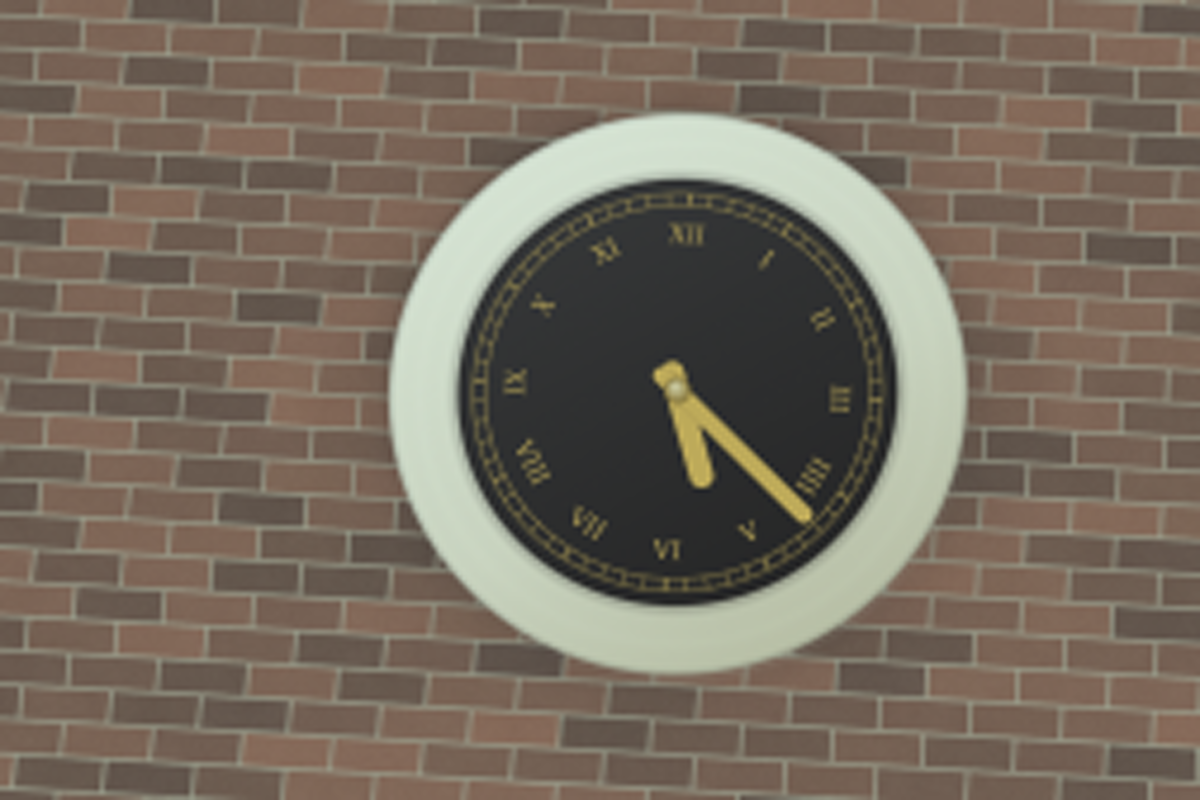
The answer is 5h22
